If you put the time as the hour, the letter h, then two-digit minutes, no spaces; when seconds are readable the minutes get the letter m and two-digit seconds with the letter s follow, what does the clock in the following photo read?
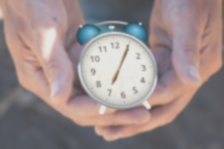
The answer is 7h05
